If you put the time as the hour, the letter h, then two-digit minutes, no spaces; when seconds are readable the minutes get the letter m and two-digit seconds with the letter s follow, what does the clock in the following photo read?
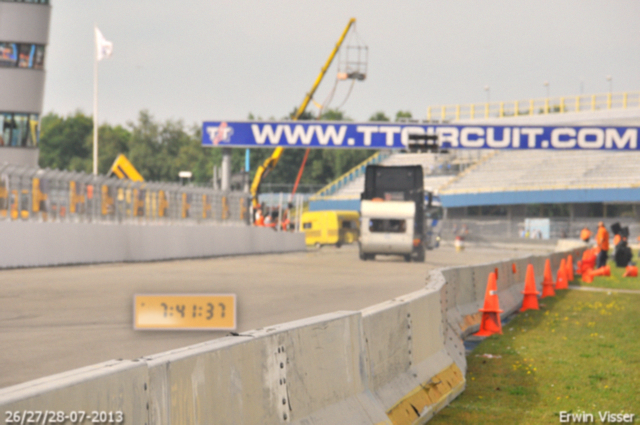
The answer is 7h41m37s
